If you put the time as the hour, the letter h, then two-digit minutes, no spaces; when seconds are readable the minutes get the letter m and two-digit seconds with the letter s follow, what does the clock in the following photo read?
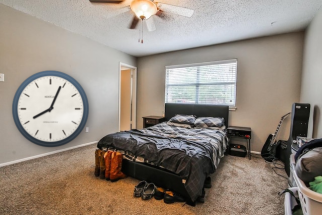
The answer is 8h04
